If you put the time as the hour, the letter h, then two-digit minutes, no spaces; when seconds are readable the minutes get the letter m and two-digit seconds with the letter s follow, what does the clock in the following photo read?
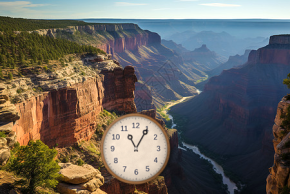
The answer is 11h05
